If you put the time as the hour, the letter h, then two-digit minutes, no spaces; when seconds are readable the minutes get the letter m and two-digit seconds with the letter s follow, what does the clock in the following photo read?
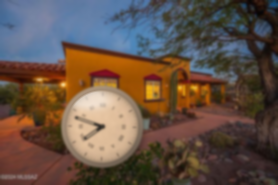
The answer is 7h48
